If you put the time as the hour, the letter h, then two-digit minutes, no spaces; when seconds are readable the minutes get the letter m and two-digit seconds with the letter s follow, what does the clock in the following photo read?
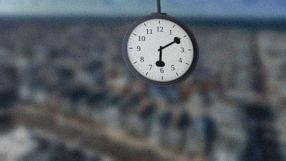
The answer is 6h10
